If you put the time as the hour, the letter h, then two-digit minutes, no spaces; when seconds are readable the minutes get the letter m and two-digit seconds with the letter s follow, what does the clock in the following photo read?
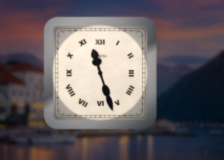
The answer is 11h27
